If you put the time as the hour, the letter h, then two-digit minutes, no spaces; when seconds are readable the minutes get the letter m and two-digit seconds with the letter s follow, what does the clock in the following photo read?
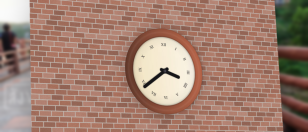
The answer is 3h39
